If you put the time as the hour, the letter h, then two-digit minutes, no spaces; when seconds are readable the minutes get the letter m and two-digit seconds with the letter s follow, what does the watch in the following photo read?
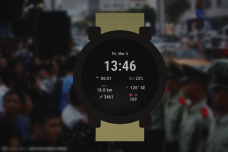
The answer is 13h46
